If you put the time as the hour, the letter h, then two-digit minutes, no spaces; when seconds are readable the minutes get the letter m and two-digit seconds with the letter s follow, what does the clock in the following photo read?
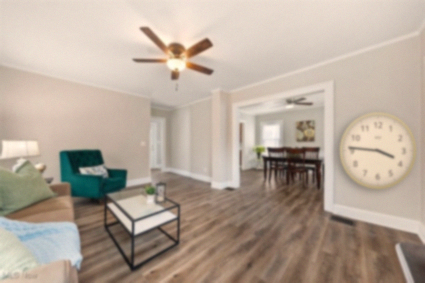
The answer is 3h46
